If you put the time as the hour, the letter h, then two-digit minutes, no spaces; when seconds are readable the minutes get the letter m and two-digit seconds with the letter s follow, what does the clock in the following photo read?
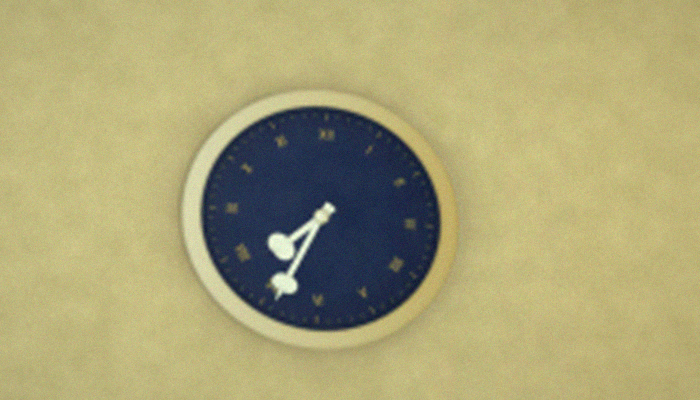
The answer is 7h34
